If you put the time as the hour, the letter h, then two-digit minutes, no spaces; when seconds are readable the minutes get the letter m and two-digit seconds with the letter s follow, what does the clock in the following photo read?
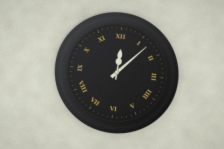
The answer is 12h07
